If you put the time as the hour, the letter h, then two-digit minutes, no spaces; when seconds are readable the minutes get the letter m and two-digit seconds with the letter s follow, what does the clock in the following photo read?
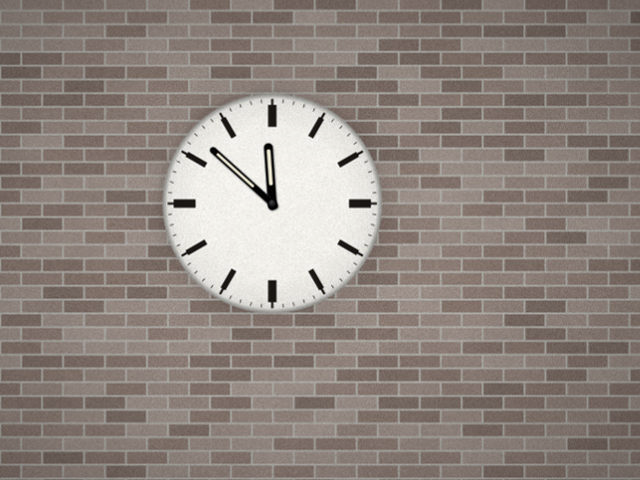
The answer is 11h52
